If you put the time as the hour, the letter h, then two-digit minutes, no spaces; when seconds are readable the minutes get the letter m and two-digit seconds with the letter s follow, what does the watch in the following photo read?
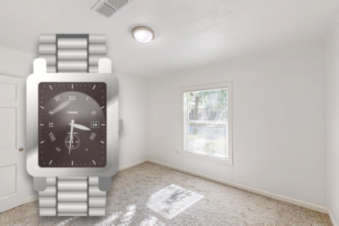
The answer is 3h31
